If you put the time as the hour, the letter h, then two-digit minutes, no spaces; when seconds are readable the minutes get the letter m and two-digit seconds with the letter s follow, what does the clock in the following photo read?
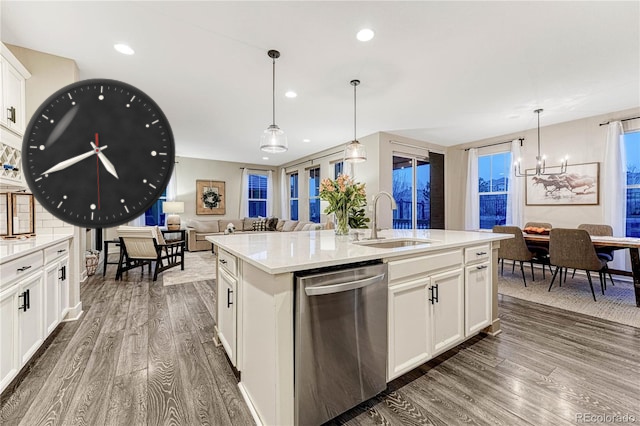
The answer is 4h40m29s
